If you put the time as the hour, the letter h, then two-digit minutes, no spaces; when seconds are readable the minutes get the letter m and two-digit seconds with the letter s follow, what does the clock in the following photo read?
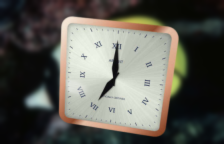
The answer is 7h00
